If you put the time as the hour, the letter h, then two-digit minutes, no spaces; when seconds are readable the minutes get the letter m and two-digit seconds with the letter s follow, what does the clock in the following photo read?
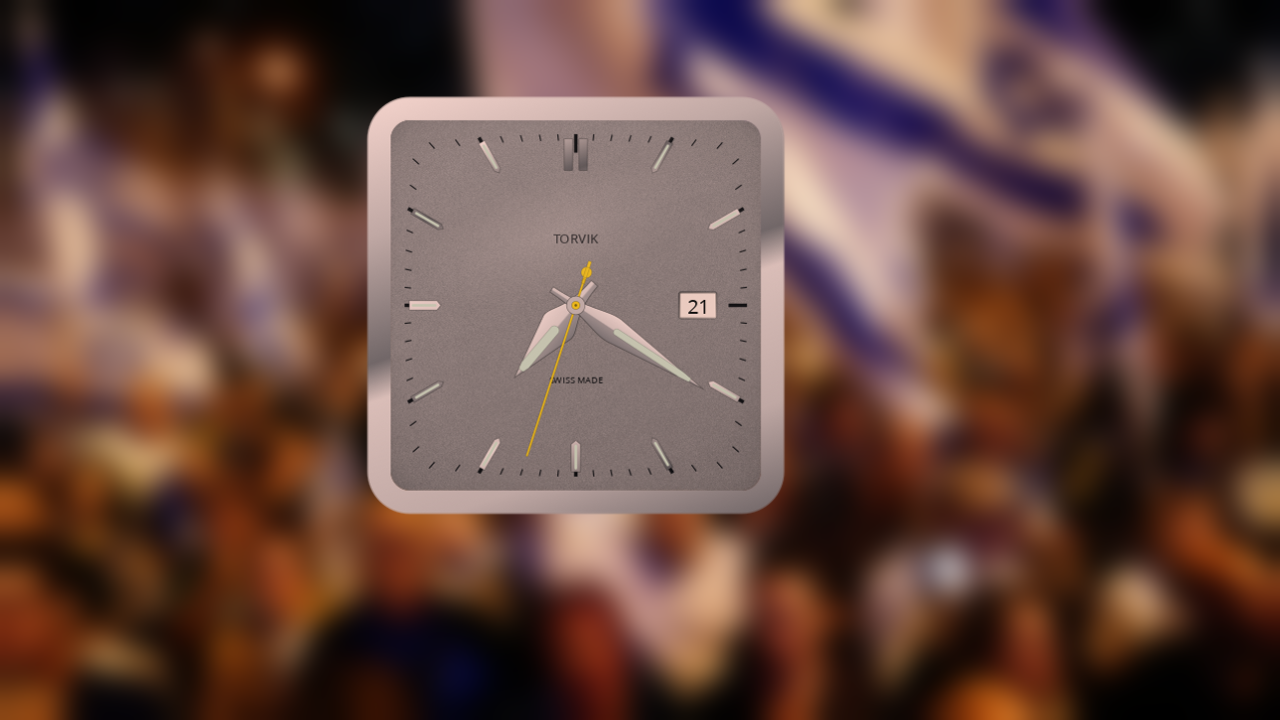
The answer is 7h20m33s
